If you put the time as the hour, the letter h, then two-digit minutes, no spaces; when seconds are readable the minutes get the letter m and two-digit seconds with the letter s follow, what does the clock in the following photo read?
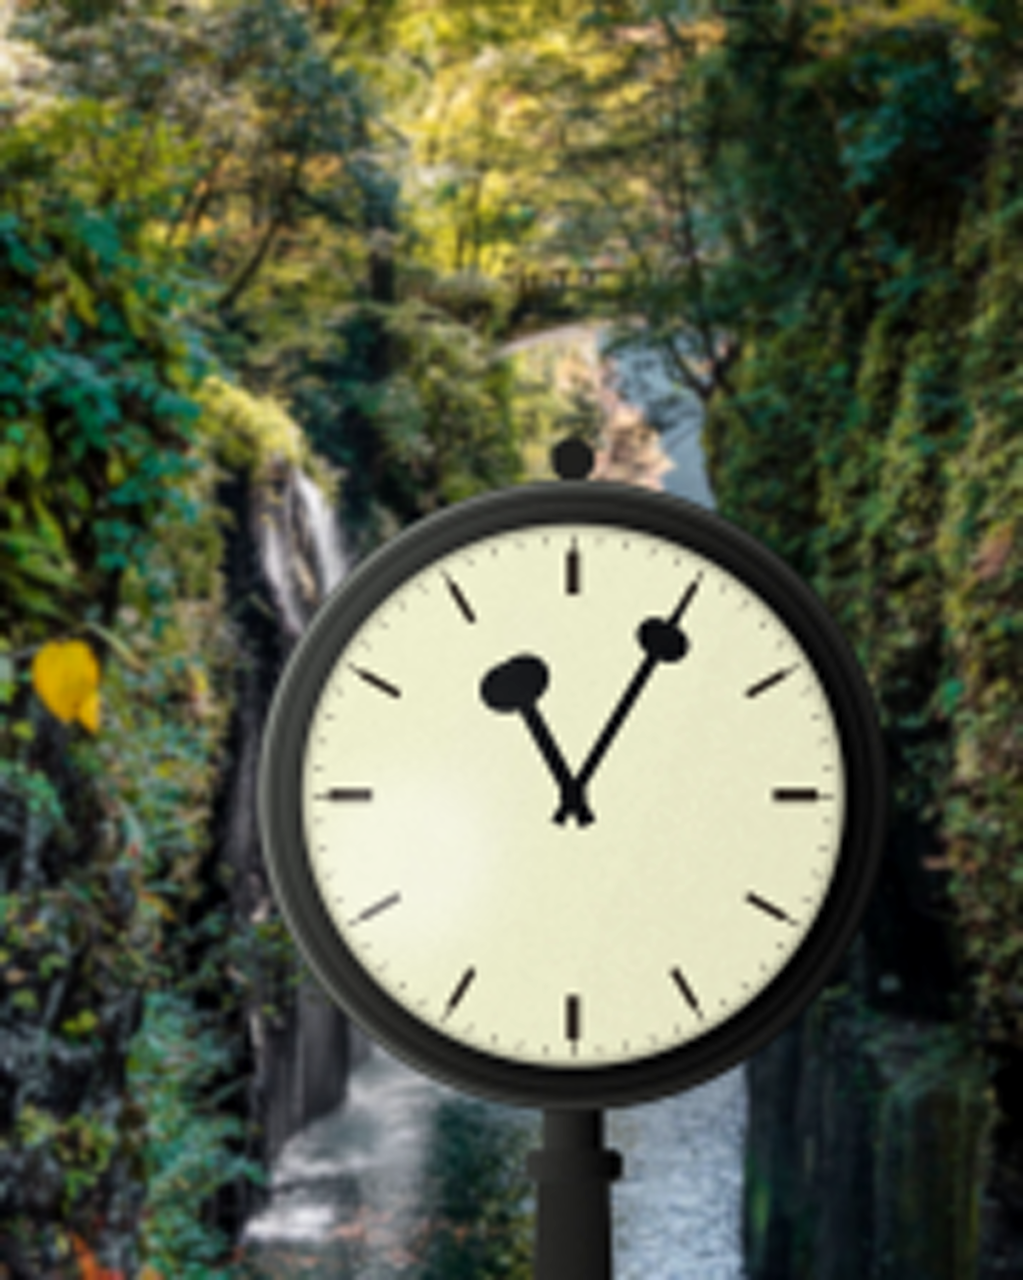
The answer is 11h05
